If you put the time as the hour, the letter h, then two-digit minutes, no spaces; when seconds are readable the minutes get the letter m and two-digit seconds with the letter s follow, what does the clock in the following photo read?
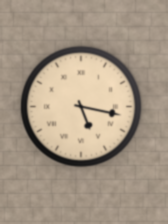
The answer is 5h17
